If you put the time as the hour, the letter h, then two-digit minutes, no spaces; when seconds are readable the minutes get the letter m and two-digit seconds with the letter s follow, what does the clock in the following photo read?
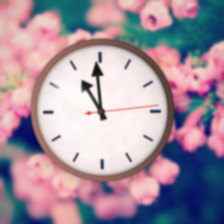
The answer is 10h59m14s
